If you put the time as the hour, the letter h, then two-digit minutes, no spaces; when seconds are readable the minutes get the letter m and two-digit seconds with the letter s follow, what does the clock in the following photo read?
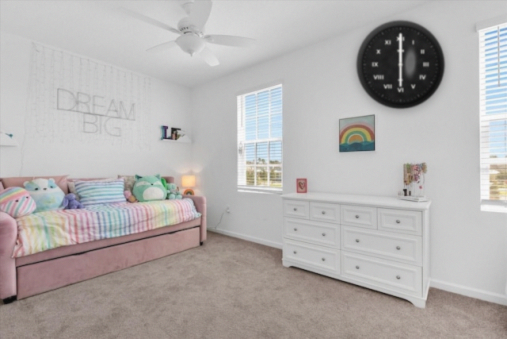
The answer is 6h00
